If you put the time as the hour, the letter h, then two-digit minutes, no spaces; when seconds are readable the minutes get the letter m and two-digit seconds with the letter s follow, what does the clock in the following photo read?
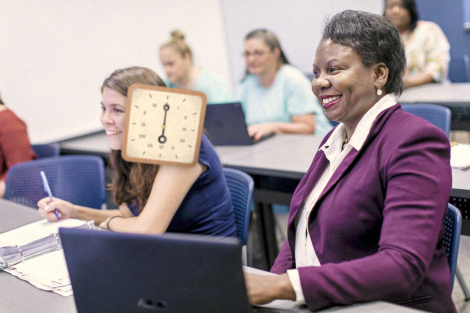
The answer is 6h00
